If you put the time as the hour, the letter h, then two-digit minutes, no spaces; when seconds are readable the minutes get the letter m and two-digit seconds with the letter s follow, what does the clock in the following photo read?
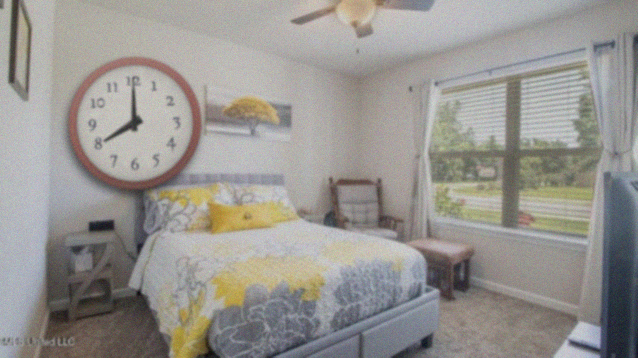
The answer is 8h00
